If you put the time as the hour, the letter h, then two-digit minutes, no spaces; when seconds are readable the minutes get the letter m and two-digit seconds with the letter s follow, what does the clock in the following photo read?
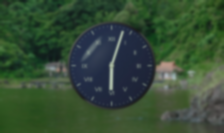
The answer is 6h03
